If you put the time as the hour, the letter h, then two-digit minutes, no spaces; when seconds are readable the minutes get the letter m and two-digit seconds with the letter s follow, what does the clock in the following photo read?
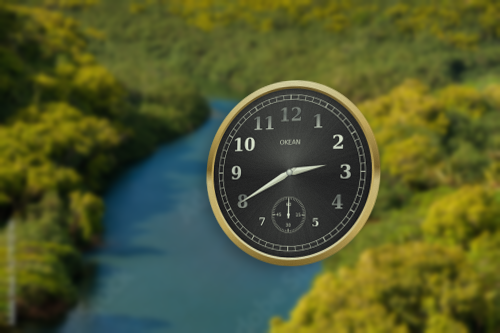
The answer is 2h40
